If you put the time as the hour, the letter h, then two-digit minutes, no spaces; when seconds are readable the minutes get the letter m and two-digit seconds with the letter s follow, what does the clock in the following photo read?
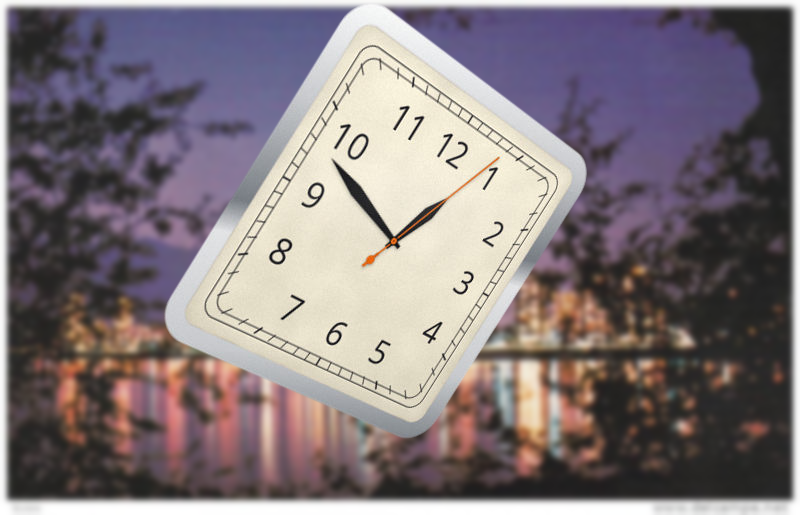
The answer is 12h48m04s
